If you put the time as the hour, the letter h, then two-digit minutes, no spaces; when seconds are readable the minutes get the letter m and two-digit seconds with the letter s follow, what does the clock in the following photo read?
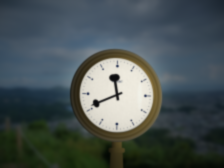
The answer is 11h41
